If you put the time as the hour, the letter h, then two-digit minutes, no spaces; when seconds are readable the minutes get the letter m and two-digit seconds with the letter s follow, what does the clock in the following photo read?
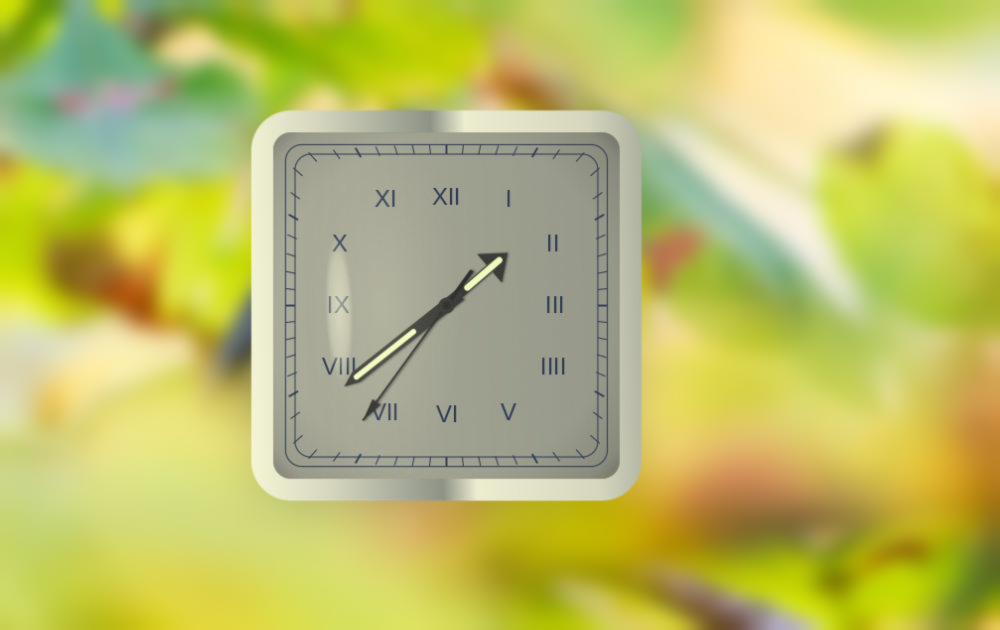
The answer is 1h38m36s
